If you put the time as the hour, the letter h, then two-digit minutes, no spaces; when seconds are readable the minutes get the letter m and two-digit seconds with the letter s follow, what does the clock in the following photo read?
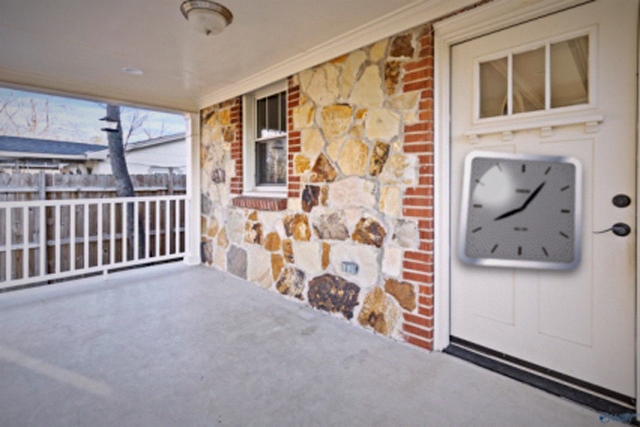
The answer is 8h06
